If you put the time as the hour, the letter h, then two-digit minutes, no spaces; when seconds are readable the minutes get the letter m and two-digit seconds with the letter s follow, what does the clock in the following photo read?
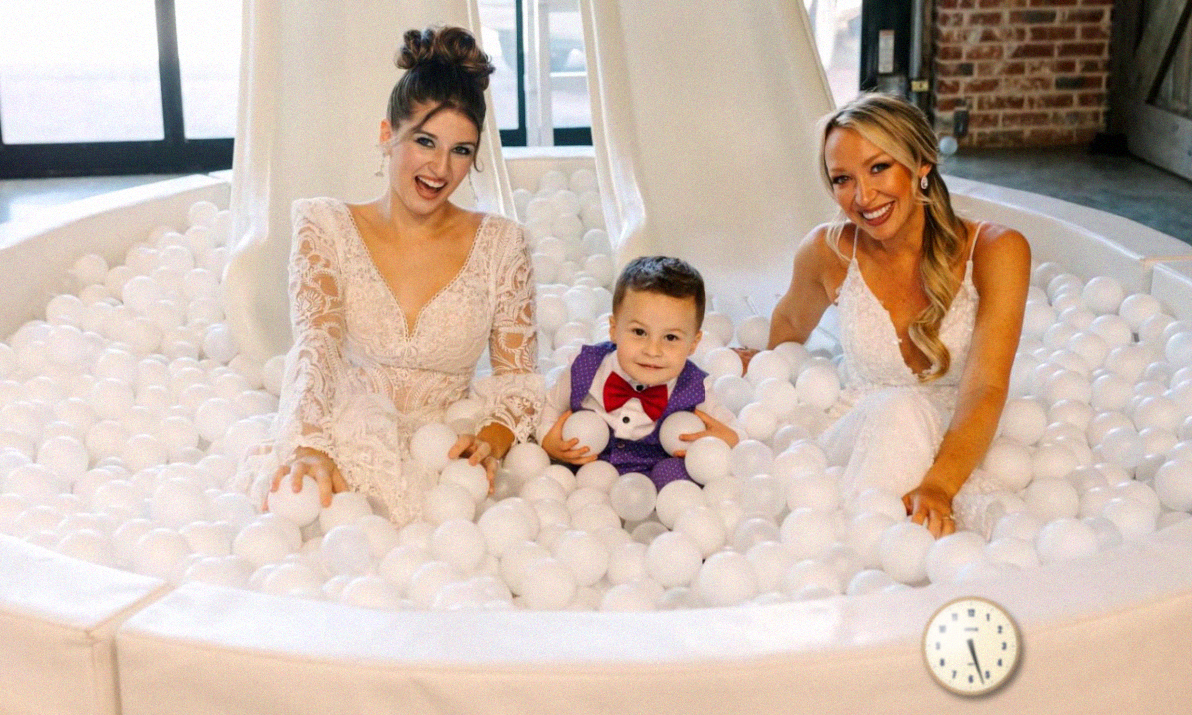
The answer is 5h27
